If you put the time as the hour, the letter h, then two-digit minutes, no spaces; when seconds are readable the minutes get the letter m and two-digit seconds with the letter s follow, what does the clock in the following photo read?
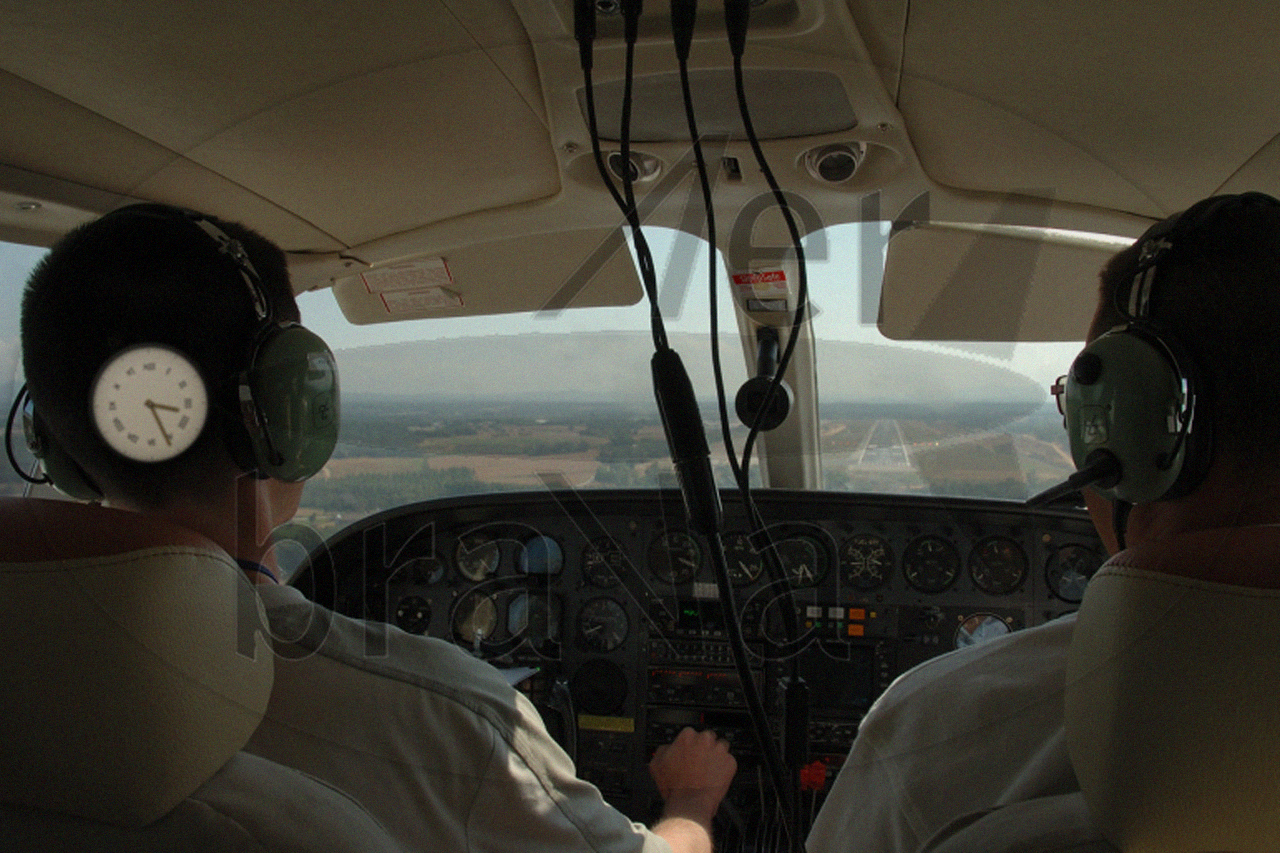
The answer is 3h26
